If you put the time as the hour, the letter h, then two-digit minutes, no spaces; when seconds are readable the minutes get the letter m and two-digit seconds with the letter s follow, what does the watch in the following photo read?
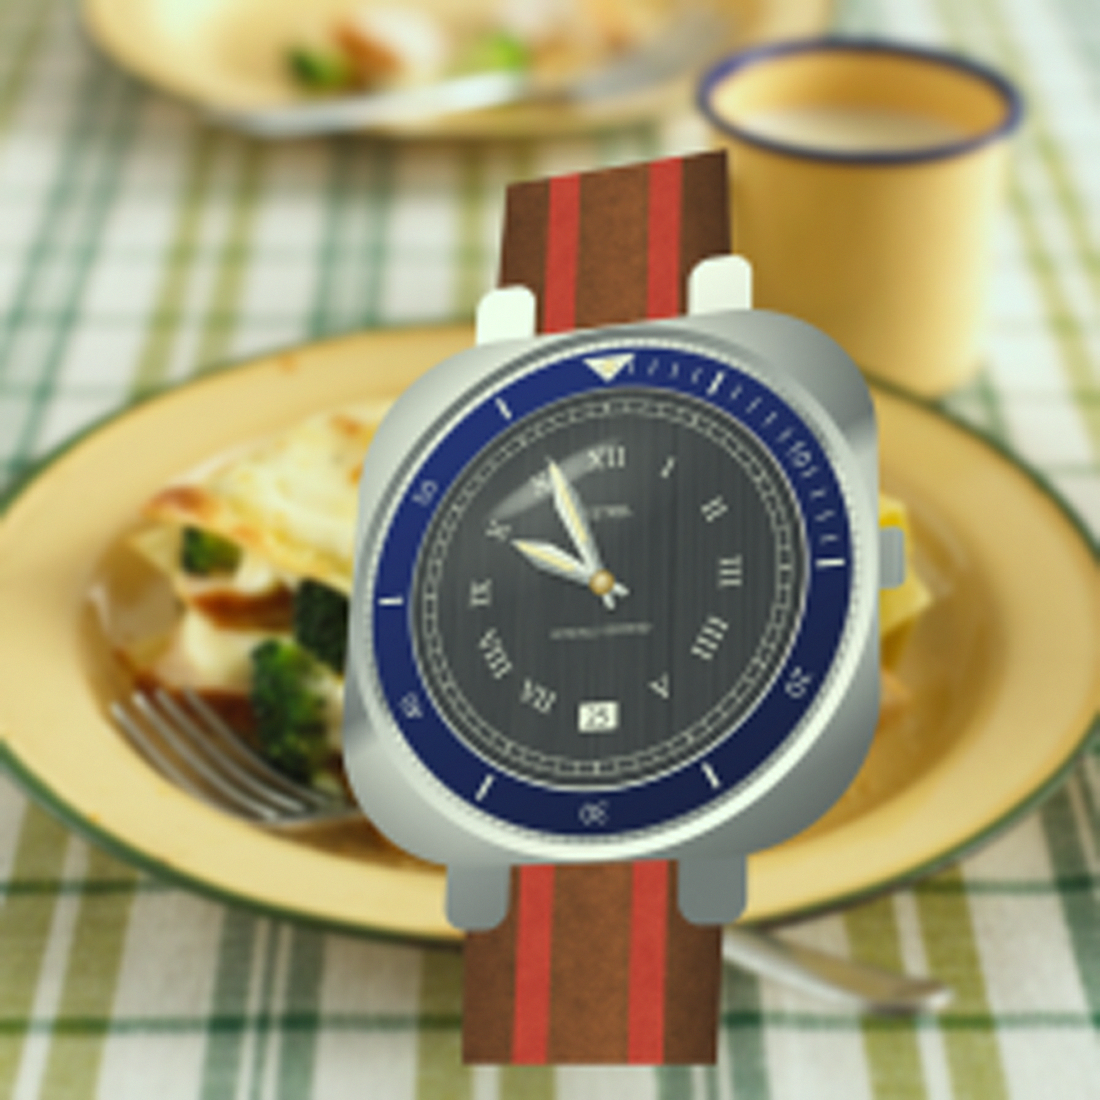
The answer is 9h56
